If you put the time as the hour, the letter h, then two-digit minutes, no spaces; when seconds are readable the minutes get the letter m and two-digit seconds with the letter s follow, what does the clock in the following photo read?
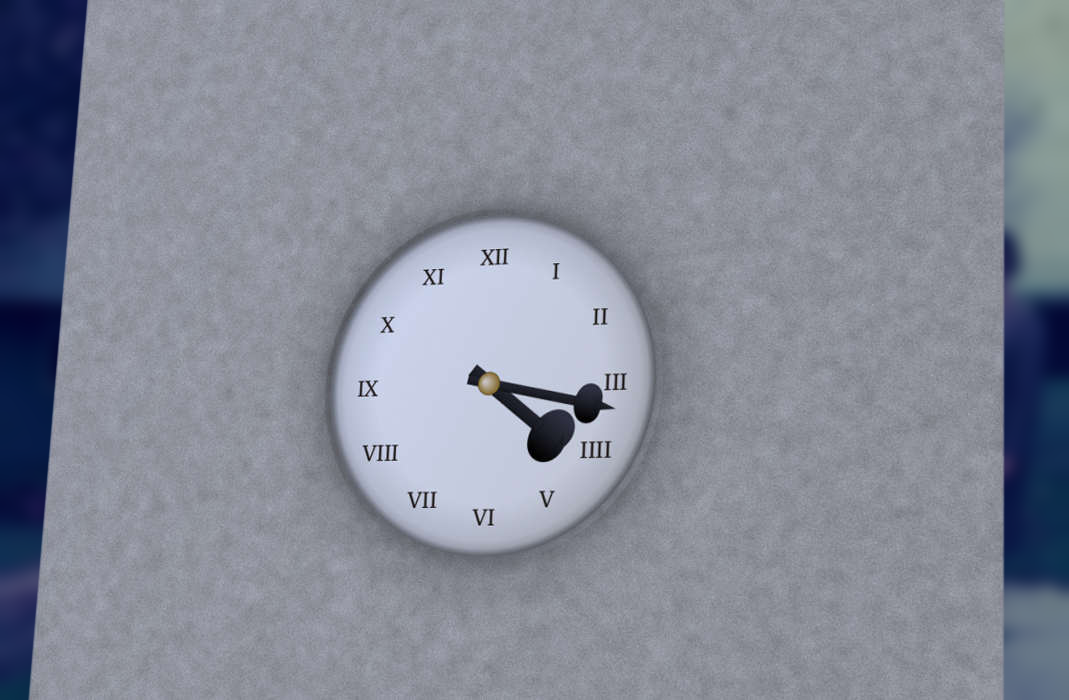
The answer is 4h17
